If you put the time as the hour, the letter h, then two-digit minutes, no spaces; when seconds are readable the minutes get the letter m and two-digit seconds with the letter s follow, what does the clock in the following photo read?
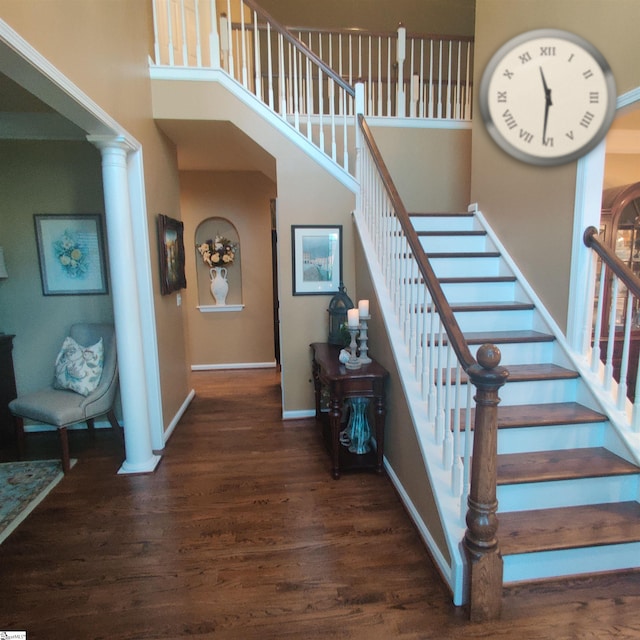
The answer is 11h31
